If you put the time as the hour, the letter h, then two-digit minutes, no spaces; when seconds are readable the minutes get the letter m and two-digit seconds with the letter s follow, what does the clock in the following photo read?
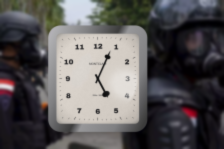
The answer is 5h04
